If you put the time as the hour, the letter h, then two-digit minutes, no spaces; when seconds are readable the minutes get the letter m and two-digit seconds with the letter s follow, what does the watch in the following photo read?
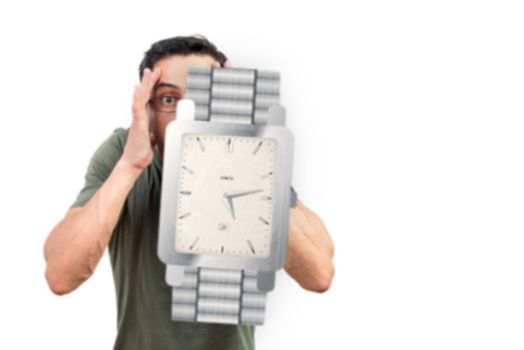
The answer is 5h13
